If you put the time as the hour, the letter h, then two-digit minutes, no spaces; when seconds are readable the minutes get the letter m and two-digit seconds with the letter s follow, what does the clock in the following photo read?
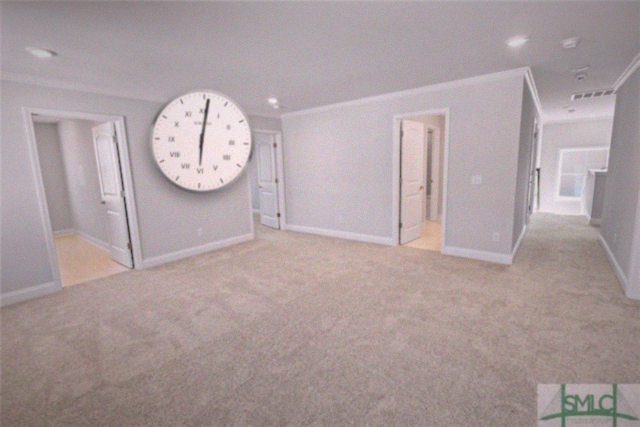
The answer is 6h01
